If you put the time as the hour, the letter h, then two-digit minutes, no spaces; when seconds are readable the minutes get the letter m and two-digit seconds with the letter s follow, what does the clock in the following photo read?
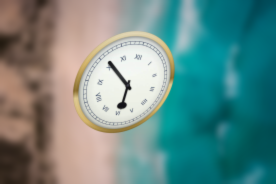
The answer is 5h51
